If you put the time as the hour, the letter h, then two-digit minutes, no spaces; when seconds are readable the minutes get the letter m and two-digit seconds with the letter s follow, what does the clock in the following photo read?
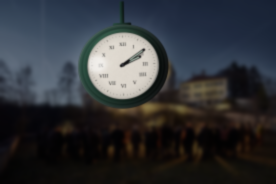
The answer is 2h09
